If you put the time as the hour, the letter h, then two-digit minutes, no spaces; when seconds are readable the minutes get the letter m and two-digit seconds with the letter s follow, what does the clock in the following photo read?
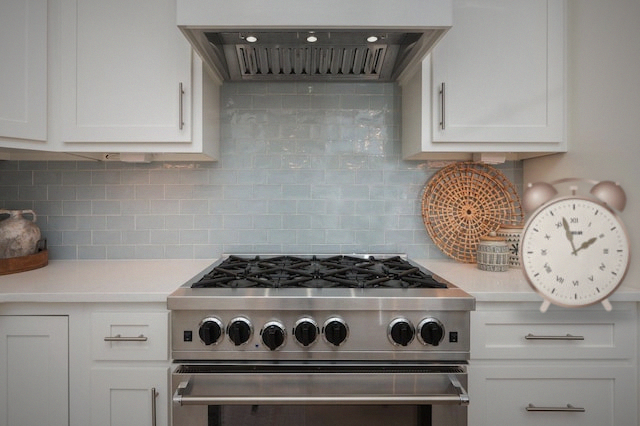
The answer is 1h57
